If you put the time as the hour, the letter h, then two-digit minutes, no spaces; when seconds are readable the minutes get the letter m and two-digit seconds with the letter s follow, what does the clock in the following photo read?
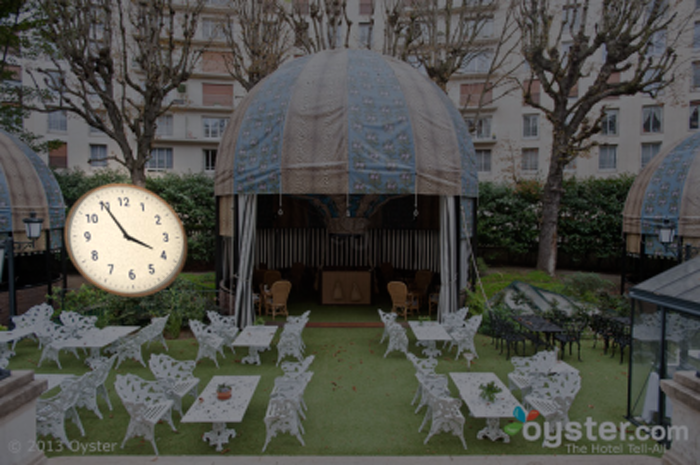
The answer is 3h55
